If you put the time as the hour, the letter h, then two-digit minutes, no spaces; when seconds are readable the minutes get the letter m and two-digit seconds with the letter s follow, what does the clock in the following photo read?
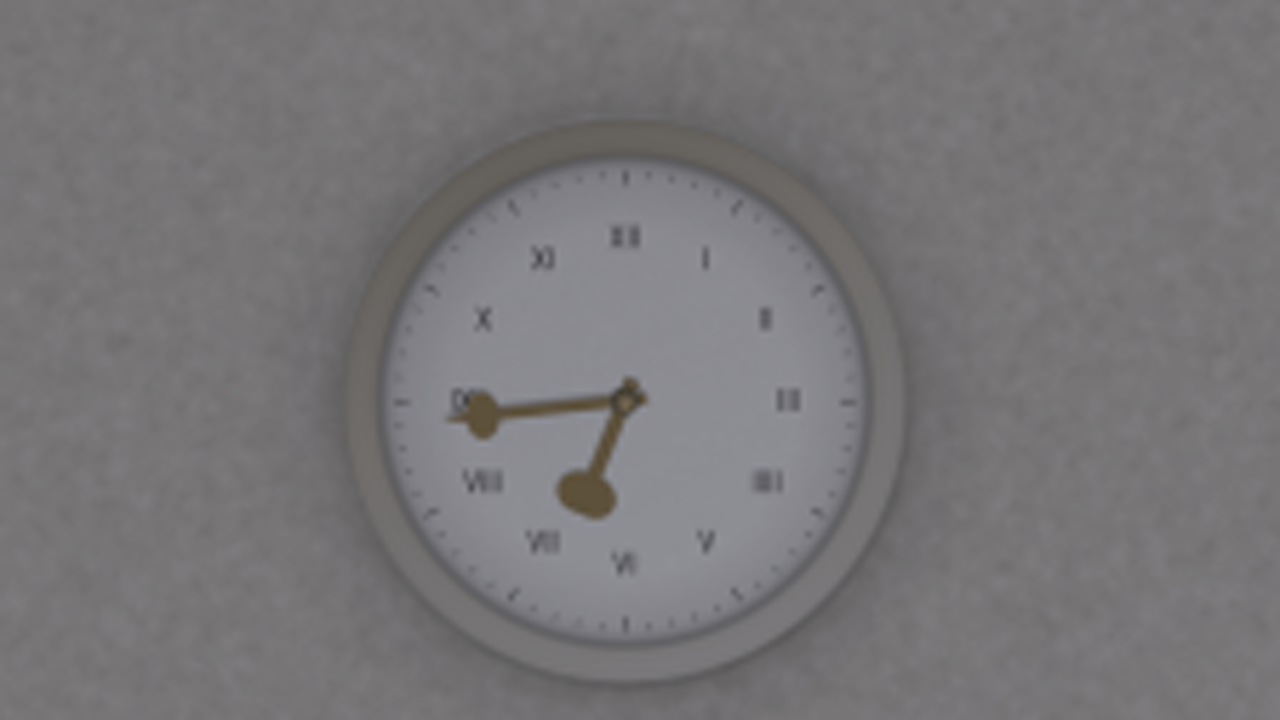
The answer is 6h44
